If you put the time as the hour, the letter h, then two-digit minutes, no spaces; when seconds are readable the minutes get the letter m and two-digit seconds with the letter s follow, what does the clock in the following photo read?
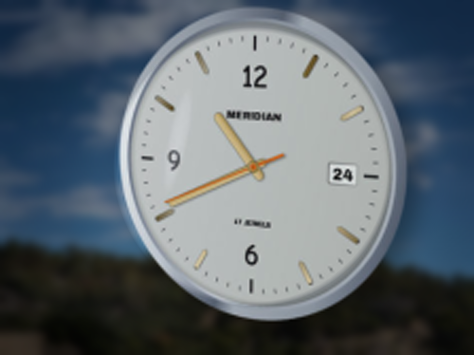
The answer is 10h40m41s
